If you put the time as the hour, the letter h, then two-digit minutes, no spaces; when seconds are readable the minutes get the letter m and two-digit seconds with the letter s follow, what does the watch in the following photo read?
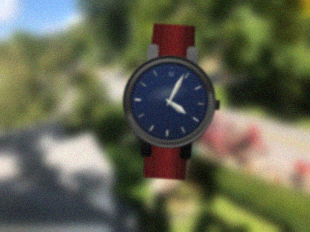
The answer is 4h04
